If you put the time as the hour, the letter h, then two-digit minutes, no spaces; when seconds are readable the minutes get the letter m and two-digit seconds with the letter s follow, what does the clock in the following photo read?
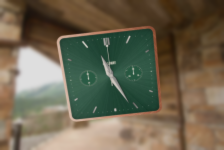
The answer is 11h26
